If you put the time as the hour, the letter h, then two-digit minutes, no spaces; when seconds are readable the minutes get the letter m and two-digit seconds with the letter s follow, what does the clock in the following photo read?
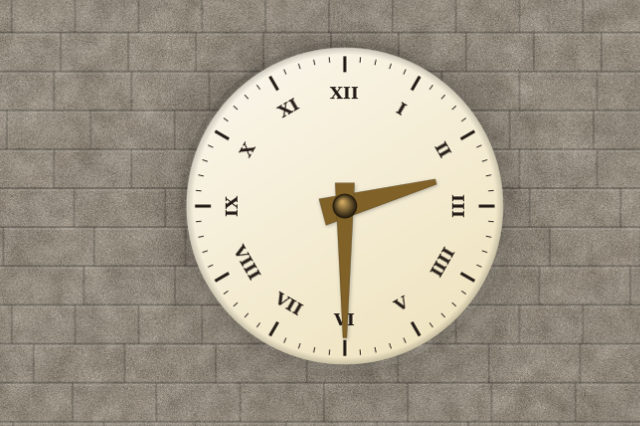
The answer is 2h30
